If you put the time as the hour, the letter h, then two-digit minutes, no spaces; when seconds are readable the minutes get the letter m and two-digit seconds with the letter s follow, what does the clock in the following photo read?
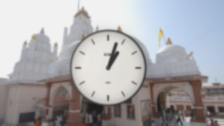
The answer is 1h03
